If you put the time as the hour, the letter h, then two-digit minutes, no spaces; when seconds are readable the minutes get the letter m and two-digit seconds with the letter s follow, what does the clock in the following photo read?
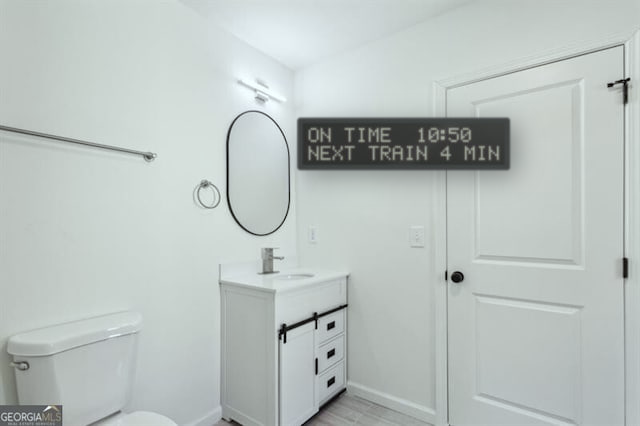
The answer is 10h50
